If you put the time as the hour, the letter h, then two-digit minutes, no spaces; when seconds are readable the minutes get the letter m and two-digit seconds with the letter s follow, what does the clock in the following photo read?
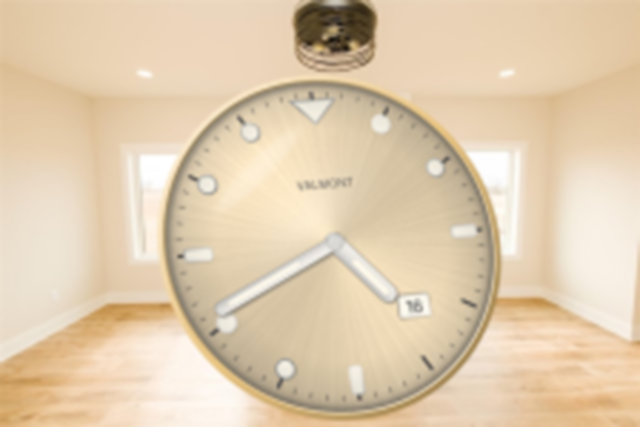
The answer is 4h41
